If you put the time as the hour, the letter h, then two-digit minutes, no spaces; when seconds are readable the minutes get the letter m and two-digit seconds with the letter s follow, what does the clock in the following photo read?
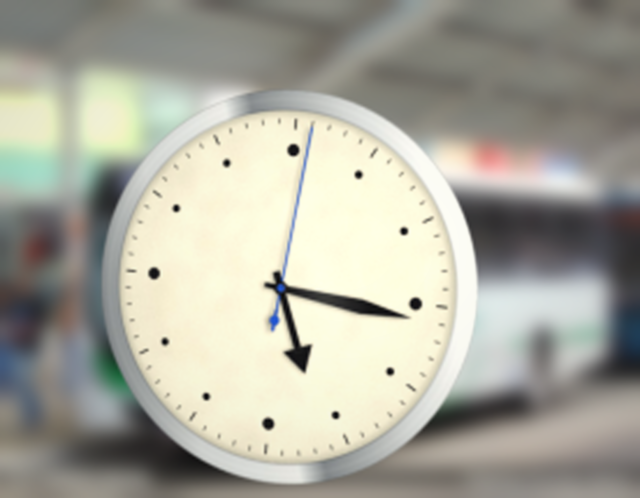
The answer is 5h16m01s
